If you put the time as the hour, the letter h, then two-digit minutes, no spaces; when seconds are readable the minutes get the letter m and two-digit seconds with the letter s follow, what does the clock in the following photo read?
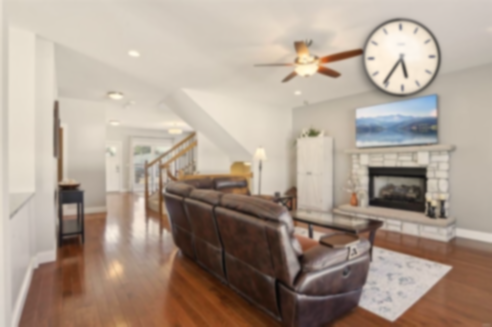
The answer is 5h36
